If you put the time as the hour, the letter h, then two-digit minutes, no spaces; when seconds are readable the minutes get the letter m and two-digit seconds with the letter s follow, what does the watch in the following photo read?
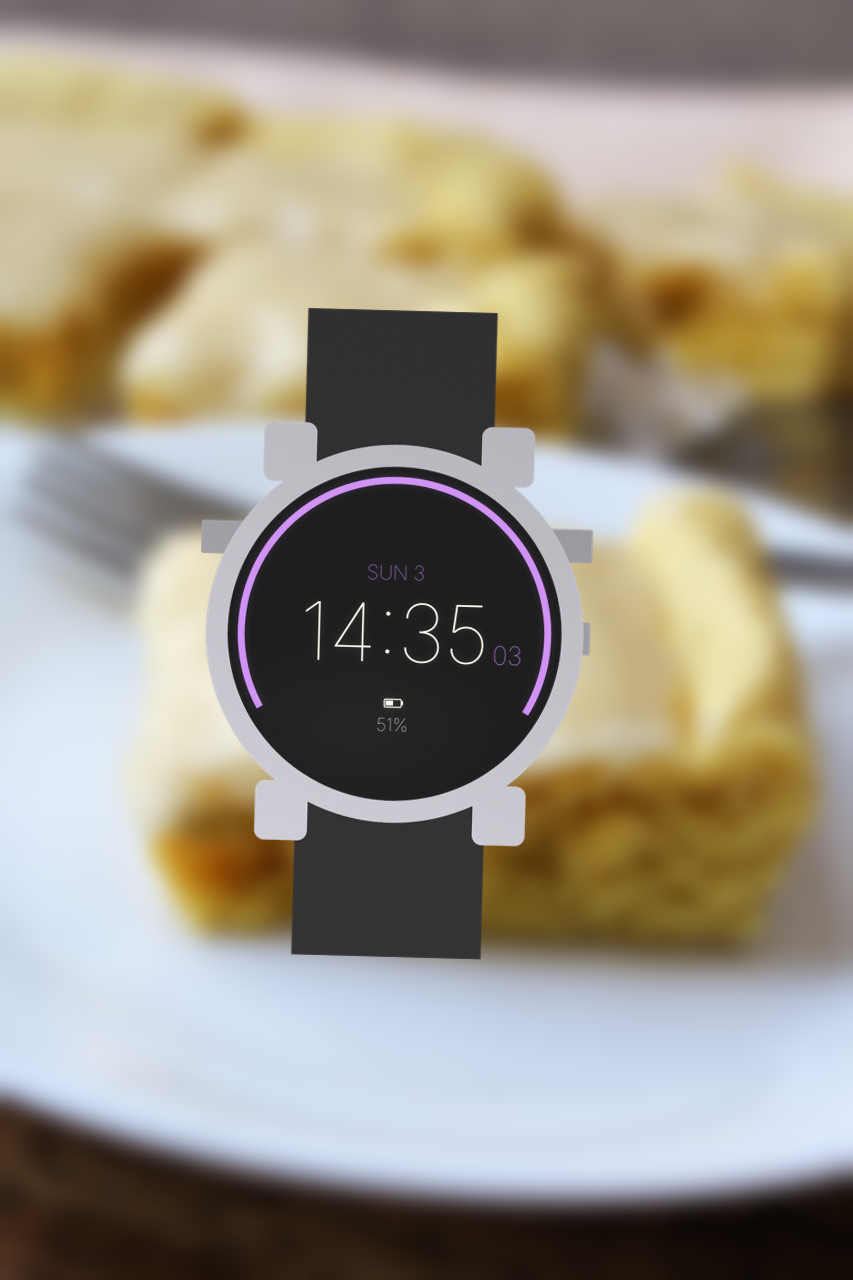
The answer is 14h35m03s
